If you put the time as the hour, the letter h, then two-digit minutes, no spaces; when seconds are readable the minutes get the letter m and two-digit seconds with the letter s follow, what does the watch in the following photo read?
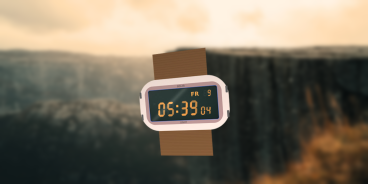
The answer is 5h39m04s
